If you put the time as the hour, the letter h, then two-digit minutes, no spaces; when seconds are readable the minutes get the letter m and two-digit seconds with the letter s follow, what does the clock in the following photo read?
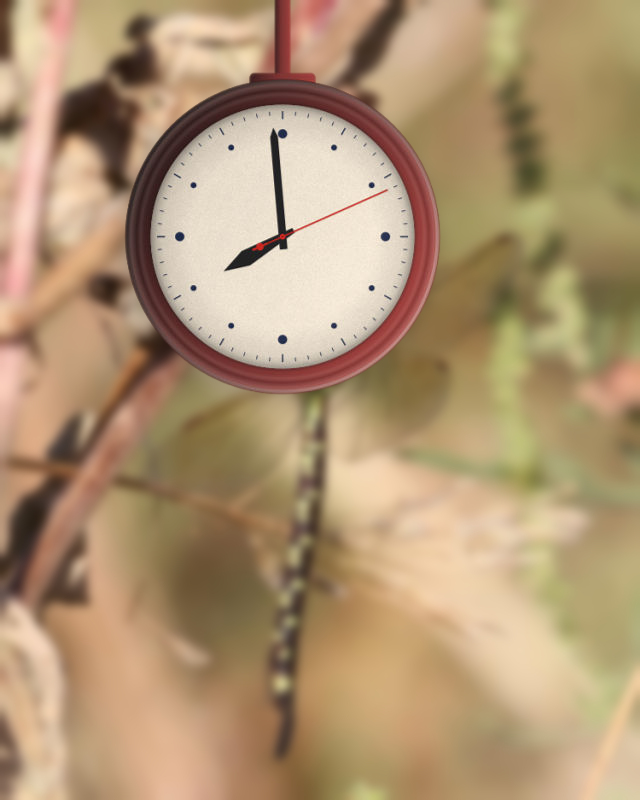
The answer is 7h59m11s
